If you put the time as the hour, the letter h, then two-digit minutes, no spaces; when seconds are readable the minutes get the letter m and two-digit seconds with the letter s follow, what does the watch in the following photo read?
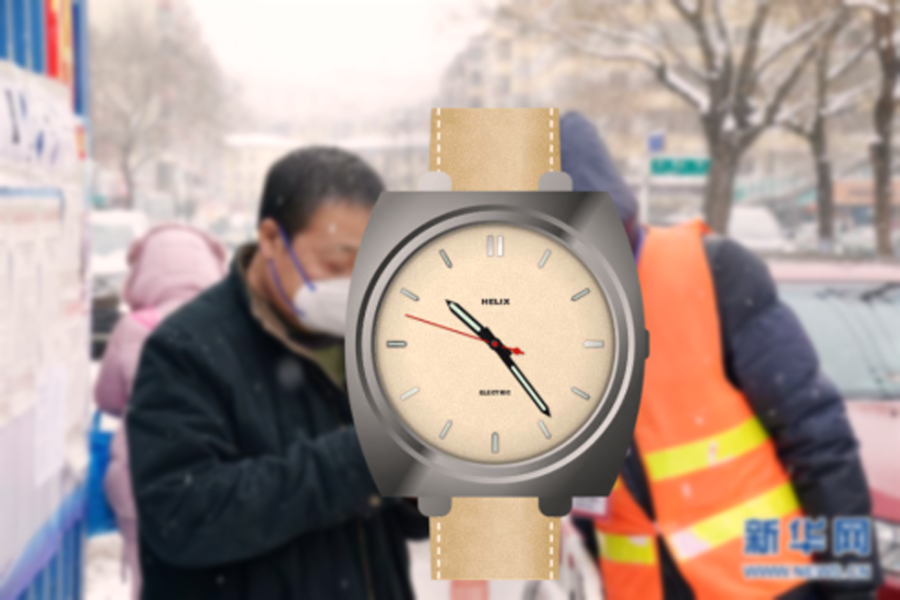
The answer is 10h23m48s
